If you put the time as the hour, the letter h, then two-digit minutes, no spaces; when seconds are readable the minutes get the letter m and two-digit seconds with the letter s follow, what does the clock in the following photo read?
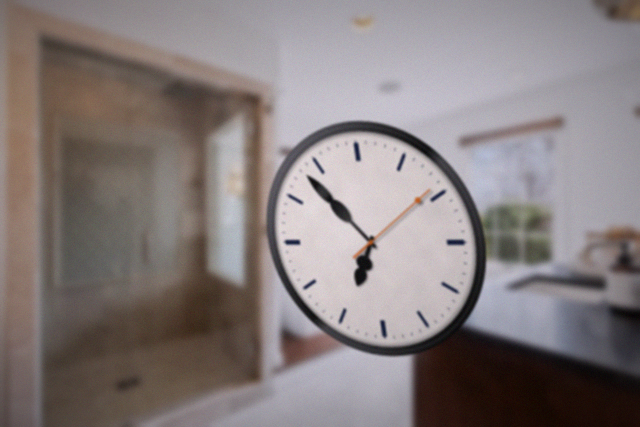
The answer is 6h53m09s
